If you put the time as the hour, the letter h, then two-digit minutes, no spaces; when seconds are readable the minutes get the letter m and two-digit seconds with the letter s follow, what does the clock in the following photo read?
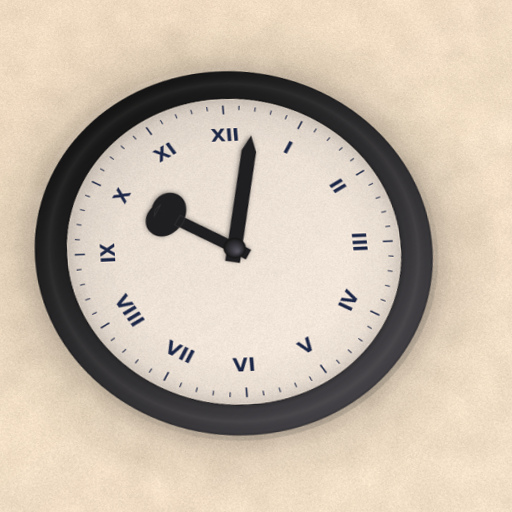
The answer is 10h02
